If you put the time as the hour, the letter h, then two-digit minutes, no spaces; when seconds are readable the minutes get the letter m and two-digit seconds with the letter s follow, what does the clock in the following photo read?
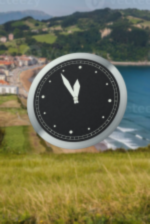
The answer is 11h54
